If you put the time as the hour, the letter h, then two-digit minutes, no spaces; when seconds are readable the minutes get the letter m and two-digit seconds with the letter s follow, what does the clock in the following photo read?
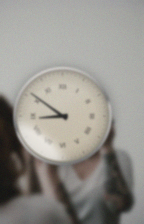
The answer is 8h51
